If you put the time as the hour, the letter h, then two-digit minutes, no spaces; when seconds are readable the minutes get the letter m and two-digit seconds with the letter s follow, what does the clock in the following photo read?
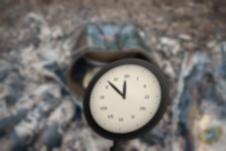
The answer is 11h52
